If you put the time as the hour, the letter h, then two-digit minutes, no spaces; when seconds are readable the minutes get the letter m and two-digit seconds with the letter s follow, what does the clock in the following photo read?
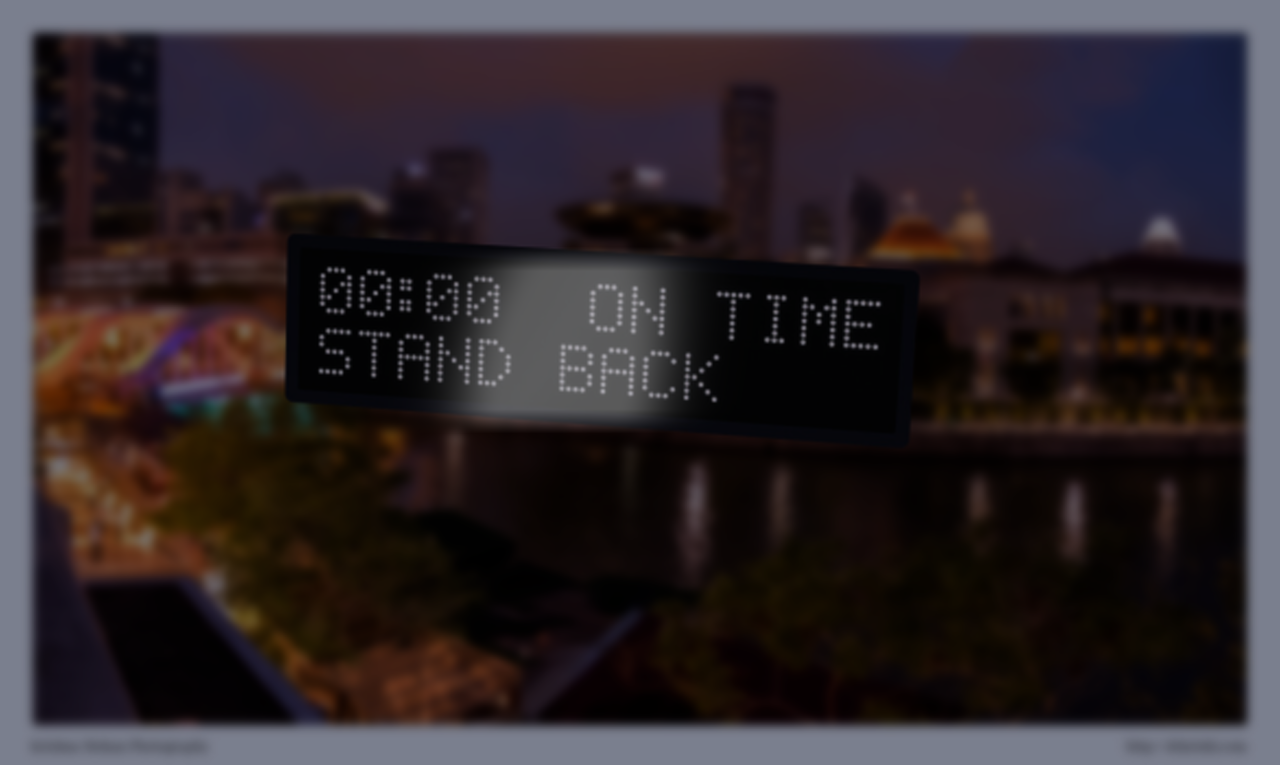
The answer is 0h00
